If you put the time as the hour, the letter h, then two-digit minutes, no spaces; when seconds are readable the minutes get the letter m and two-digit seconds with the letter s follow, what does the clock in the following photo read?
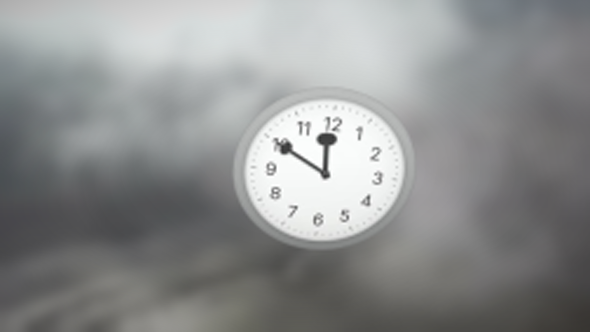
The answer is 11h50
